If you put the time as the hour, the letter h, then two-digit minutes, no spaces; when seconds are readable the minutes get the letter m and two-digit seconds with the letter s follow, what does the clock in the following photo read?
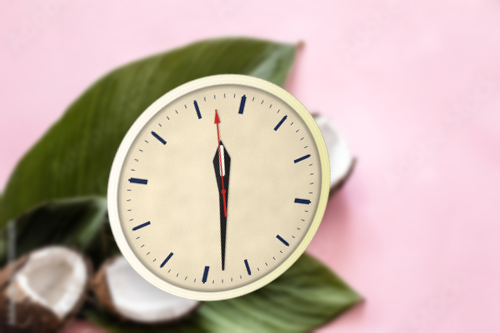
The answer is 11h27m57s
